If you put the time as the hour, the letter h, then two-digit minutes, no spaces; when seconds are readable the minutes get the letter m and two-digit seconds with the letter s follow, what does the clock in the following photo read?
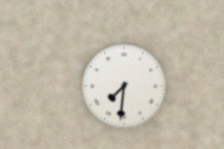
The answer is 7h31
